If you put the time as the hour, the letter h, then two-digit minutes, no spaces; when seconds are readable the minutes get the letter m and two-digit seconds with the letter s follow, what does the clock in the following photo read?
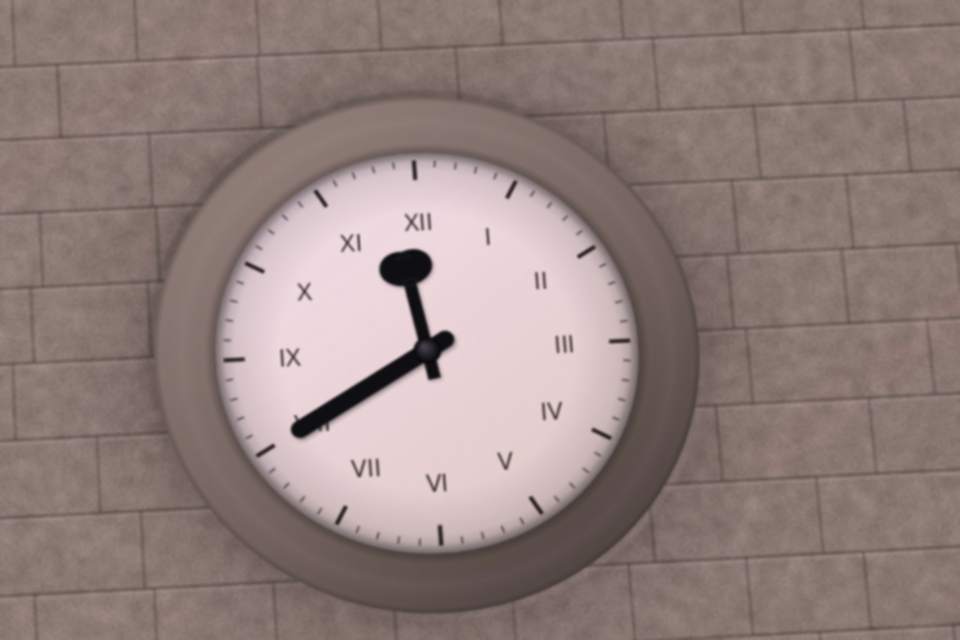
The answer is 11h40
